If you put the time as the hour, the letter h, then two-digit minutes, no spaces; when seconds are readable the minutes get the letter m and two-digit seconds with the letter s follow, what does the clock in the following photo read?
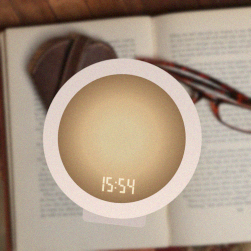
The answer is 15h54
